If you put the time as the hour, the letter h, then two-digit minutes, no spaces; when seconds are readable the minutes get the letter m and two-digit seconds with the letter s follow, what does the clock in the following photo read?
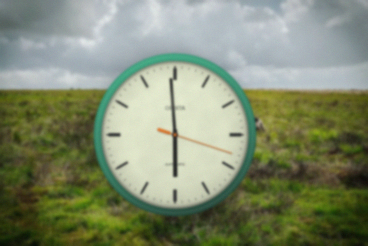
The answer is 5h59m18s
